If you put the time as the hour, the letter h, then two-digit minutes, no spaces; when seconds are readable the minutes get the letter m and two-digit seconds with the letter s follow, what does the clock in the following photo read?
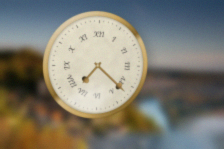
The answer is 7h22
